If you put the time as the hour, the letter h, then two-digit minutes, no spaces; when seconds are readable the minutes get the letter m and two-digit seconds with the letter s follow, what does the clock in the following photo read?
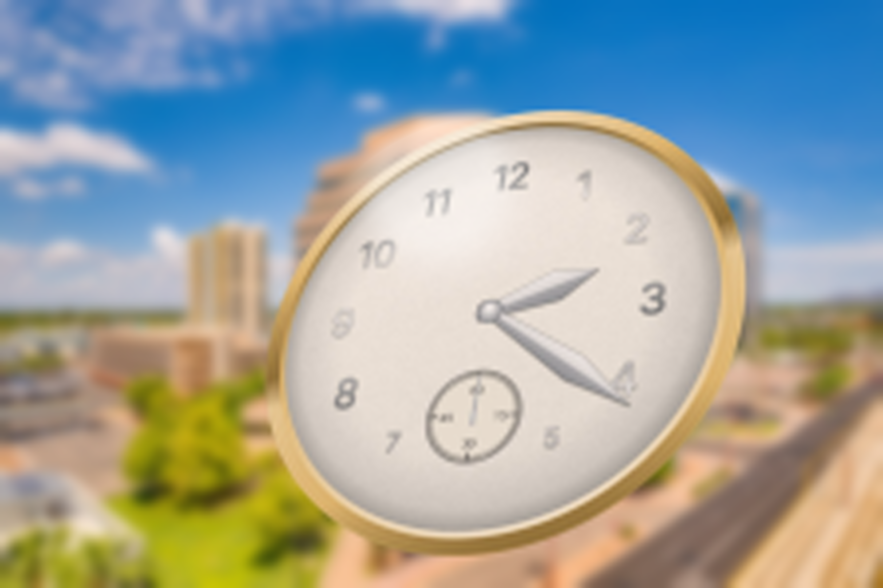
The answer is 2h21
